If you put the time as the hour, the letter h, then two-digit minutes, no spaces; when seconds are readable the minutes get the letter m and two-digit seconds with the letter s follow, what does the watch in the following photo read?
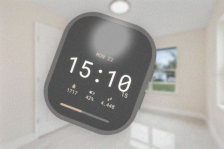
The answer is 15h10
